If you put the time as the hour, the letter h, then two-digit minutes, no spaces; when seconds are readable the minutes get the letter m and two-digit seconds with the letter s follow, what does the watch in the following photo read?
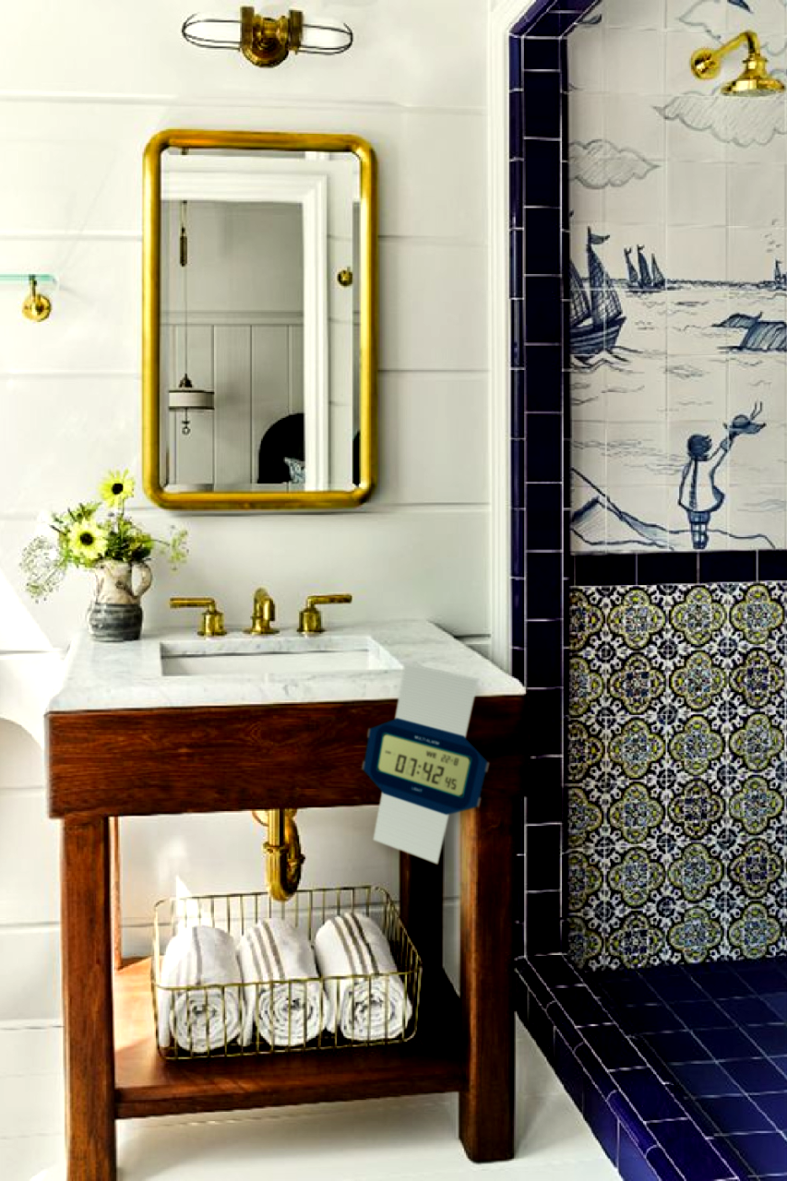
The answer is 7h42
